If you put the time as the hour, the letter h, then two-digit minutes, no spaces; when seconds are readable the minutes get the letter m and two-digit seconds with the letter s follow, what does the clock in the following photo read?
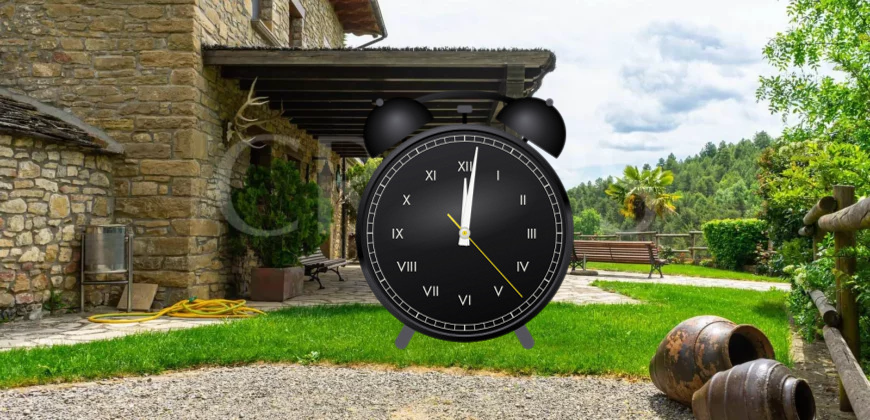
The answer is 12h01m23s
